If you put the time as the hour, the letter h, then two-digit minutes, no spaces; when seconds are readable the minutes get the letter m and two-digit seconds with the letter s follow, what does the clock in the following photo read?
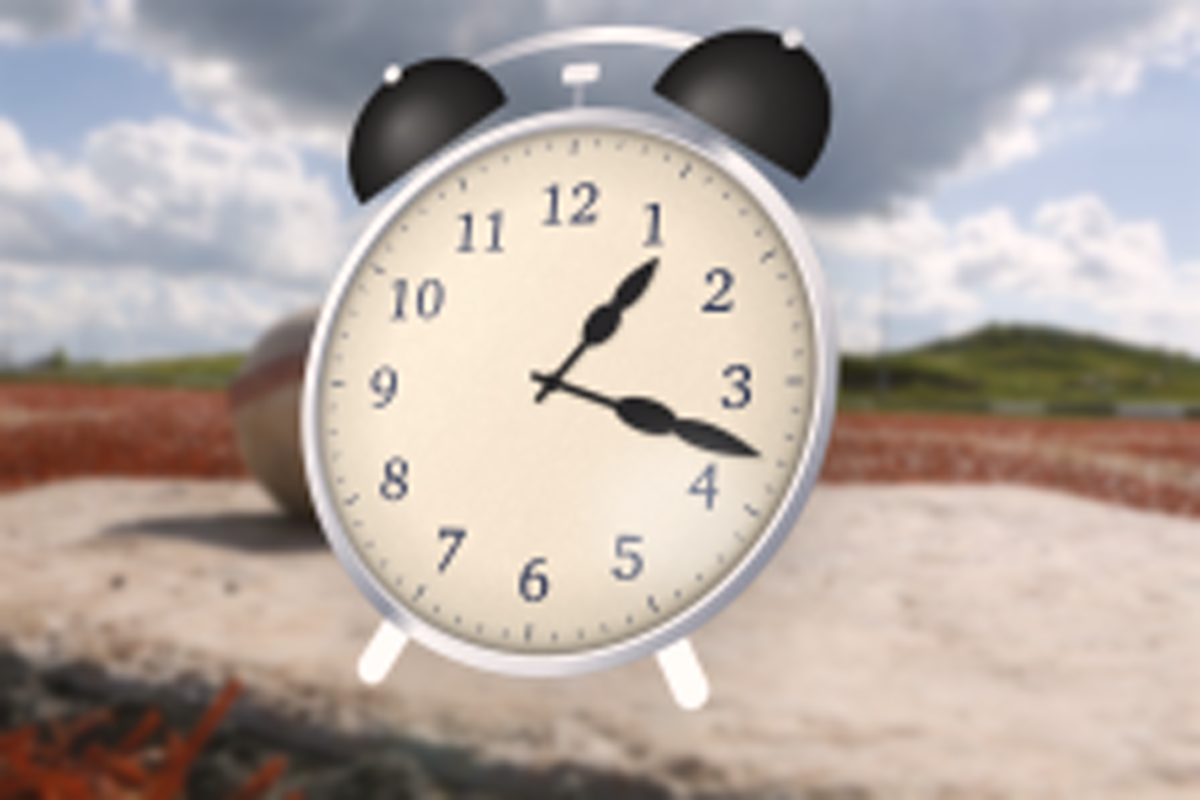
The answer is 1h18
